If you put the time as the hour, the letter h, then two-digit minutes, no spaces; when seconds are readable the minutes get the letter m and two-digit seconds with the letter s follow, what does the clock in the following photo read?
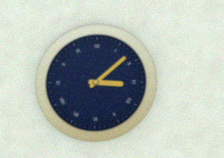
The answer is 3h08
